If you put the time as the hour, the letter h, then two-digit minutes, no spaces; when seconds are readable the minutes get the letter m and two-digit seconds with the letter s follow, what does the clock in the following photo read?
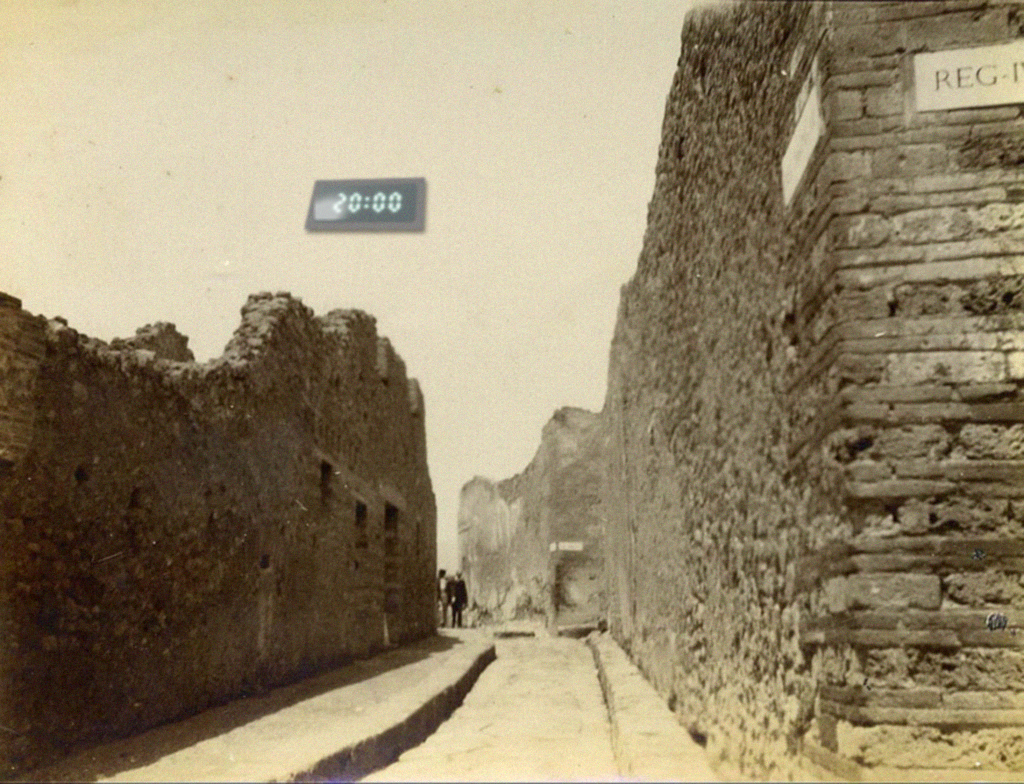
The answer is 20h00
